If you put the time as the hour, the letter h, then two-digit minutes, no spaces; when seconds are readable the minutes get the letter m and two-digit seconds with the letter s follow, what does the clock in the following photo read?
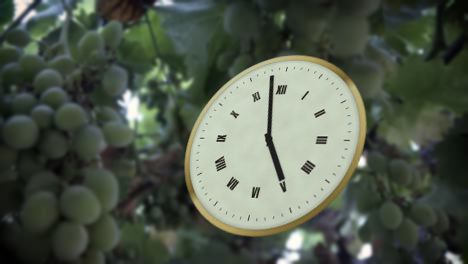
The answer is 4h58
